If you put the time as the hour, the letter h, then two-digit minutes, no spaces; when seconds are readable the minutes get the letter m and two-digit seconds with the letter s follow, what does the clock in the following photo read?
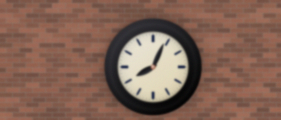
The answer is 8h04
